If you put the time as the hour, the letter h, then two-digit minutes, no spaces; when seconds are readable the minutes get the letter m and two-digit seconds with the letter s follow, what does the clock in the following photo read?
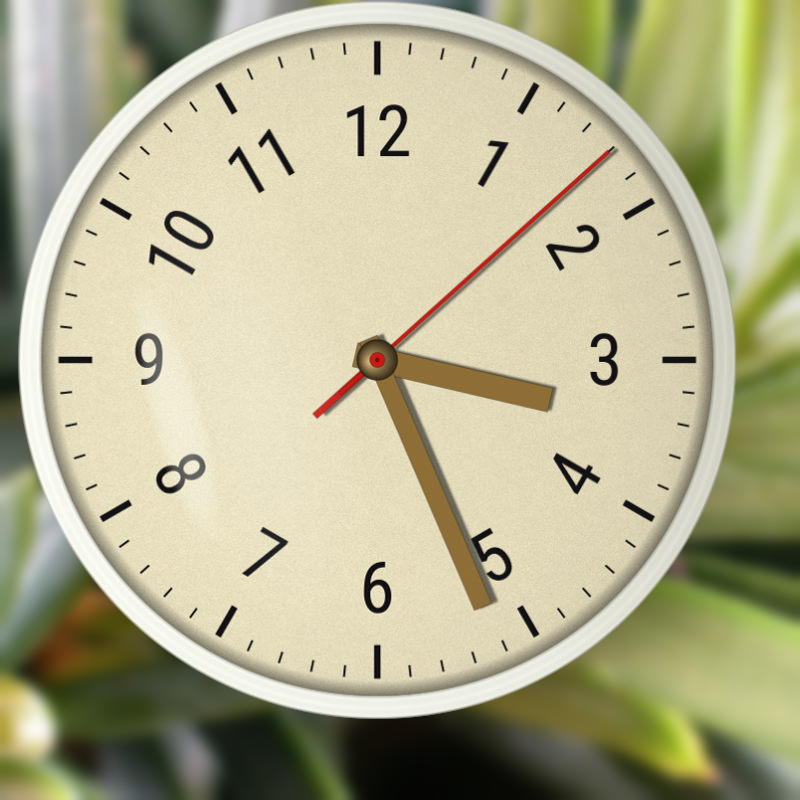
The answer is 3h26m08s
